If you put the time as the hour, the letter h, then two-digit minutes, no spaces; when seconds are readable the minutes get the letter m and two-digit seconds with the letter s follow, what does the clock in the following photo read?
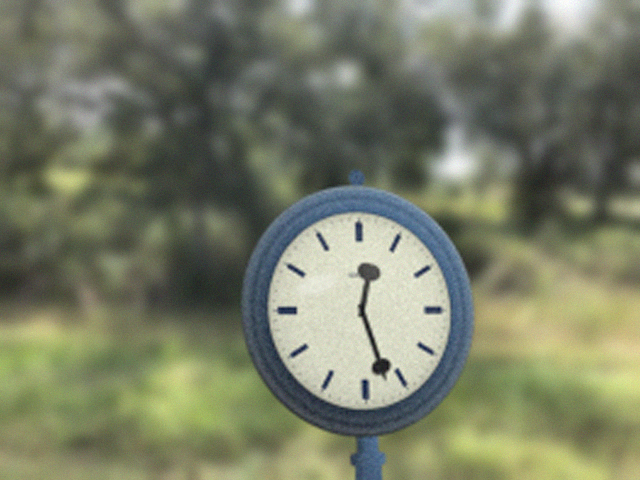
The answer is 12h27
